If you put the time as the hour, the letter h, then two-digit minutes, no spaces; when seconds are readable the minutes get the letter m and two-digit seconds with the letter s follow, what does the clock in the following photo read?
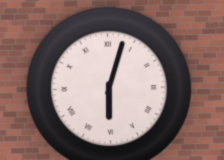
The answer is 6h03
